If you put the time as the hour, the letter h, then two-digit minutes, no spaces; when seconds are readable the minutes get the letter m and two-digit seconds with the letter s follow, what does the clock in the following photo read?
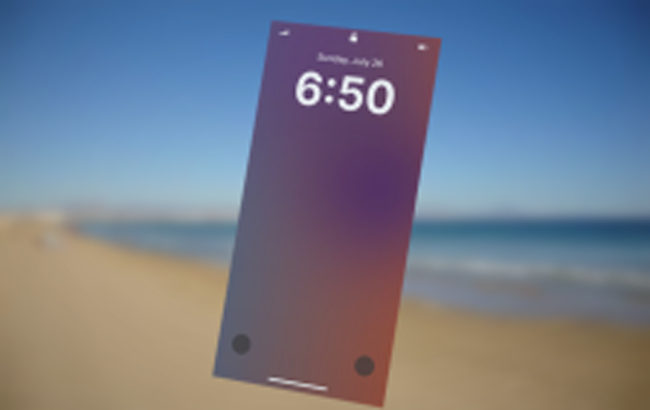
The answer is 6h50
